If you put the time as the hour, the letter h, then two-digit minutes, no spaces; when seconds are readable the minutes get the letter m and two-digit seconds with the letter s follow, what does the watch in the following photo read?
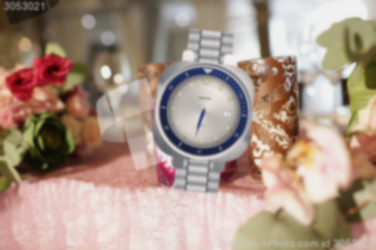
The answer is 6h32
